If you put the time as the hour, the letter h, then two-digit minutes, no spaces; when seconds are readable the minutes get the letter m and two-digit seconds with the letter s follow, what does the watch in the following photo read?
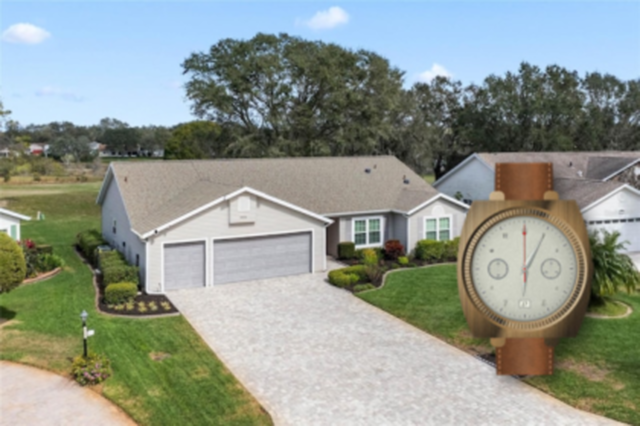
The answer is 6h05
